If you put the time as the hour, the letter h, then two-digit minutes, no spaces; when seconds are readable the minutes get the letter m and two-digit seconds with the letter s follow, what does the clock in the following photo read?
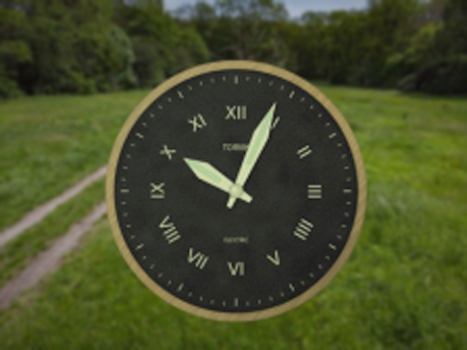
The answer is 10h04
